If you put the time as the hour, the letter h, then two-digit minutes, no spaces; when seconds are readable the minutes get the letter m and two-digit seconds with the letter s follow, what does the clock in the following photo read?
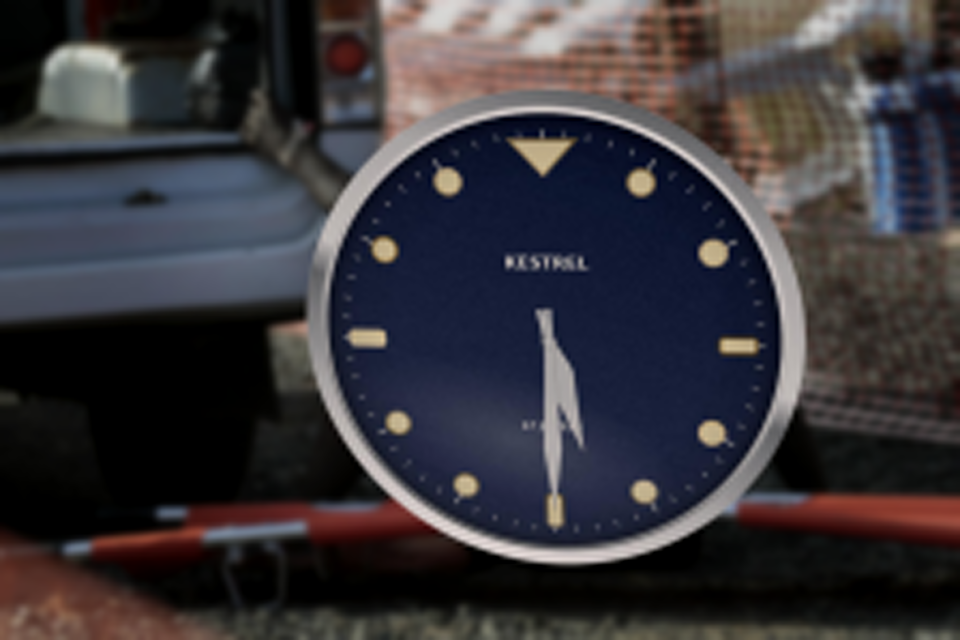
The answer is 5h30
